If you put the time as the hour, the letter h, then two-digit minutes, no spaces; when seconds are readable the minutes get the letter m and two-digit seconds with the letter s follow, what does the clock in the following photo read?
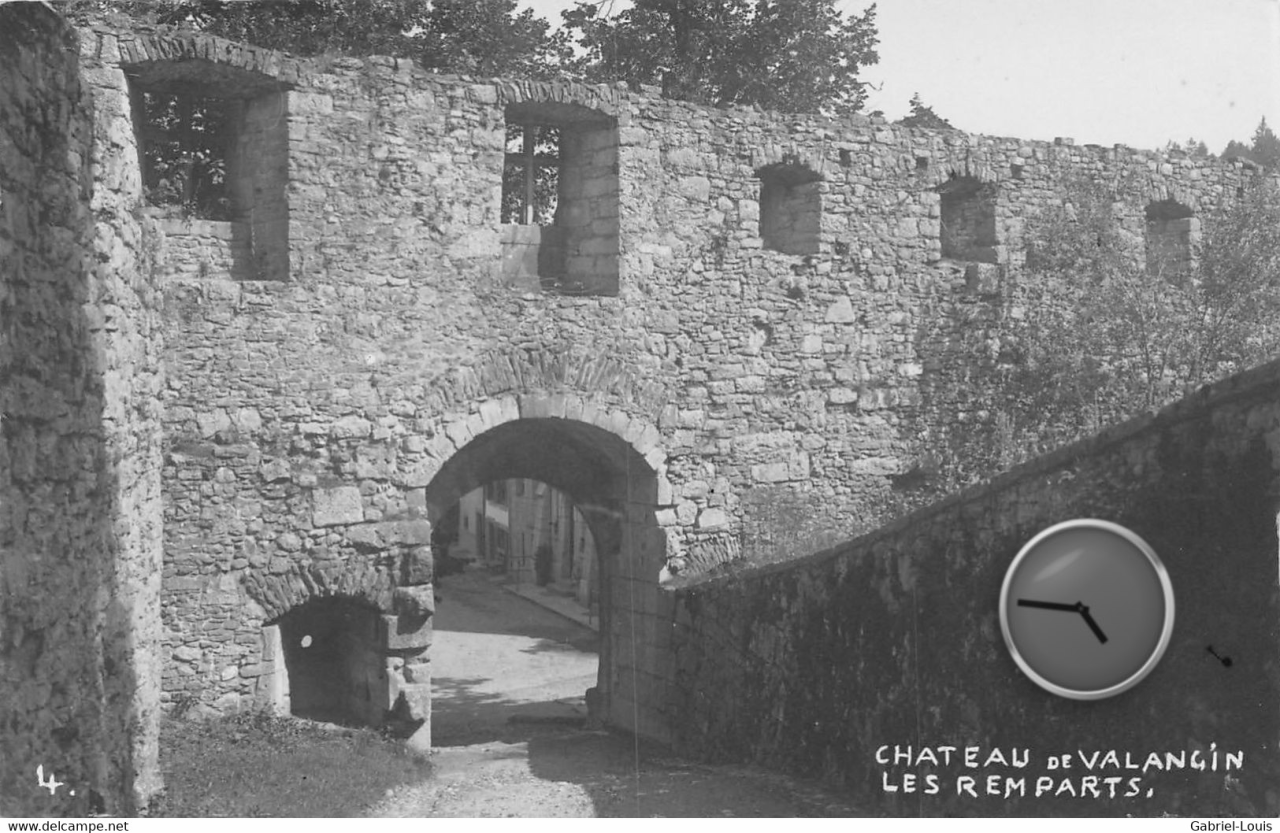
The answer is 4h46
